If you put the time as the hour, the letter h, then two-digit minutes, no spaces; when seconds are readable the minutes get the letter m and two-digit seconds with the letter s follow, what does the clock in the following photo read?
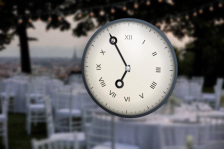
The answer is 6h55
